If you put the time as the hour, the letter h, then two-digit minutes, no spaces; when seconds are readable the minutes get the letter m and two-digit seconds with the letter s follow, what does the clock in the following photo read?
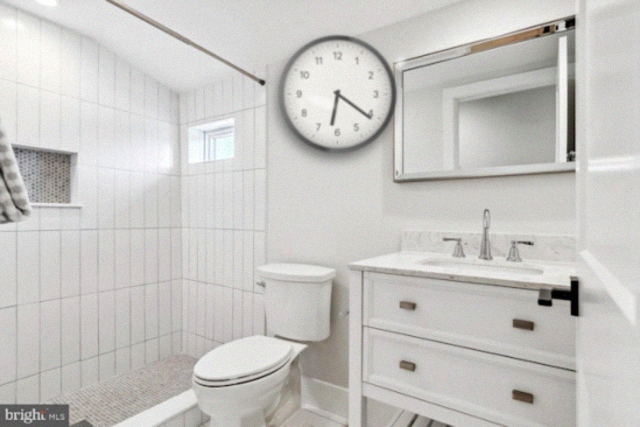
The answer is 6h21
